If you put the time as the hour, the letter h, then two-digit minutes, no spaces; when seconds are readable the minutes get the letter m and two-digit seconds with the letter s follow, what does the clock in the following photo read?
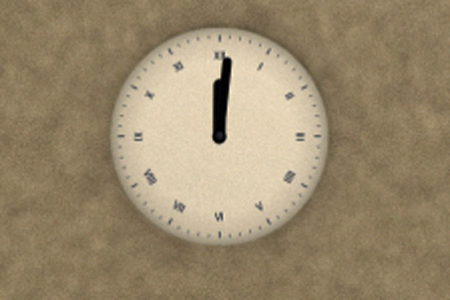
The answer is 12h01
